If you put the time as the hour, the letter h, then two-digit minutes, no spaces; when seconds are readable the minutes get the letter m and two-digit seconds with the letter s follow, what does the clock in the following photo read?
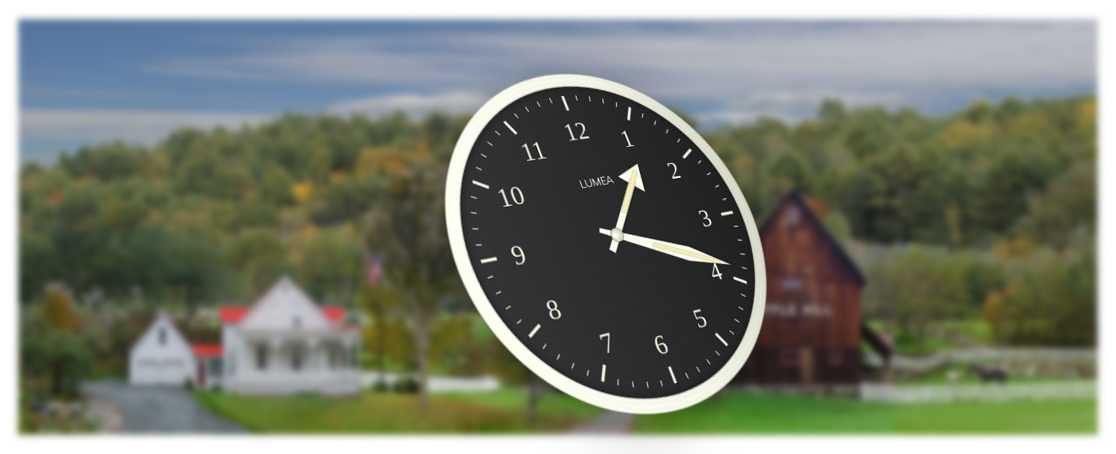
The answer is 1h19
